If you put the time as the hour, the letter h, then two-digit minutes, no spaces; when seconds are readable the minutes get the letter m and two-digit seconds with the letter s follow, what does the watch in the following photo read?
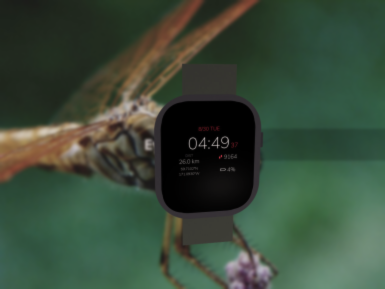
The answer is 4h49
